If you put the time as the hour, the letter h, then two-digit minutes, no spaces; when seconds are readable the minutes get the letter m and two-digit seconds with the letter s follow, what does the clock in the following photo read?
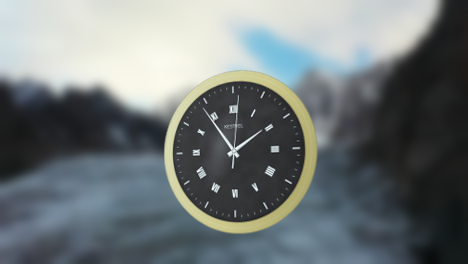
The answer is 1h54m01s
